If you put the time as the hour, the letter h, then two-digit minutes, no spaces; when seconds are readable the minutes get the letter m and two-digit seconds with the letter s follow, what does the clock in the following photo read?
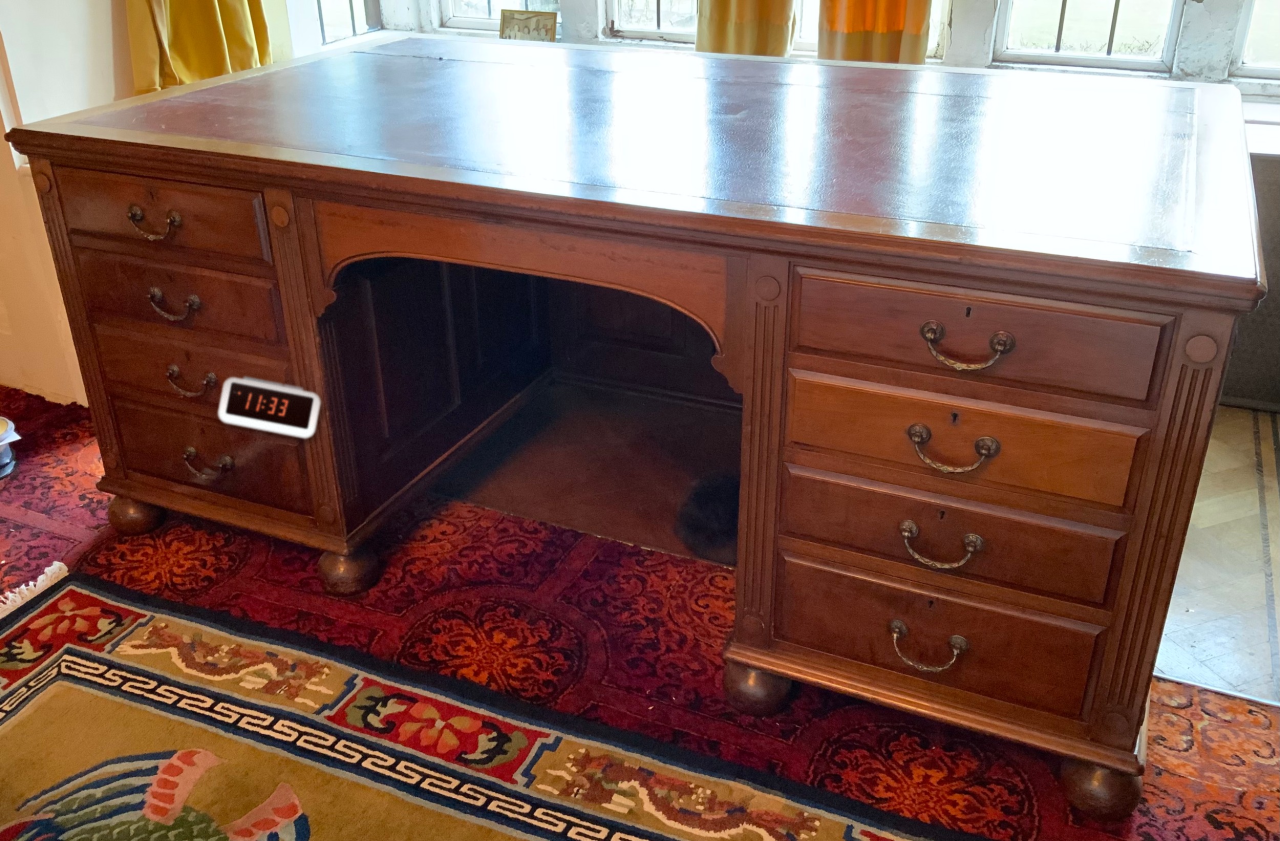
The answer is 11h33
